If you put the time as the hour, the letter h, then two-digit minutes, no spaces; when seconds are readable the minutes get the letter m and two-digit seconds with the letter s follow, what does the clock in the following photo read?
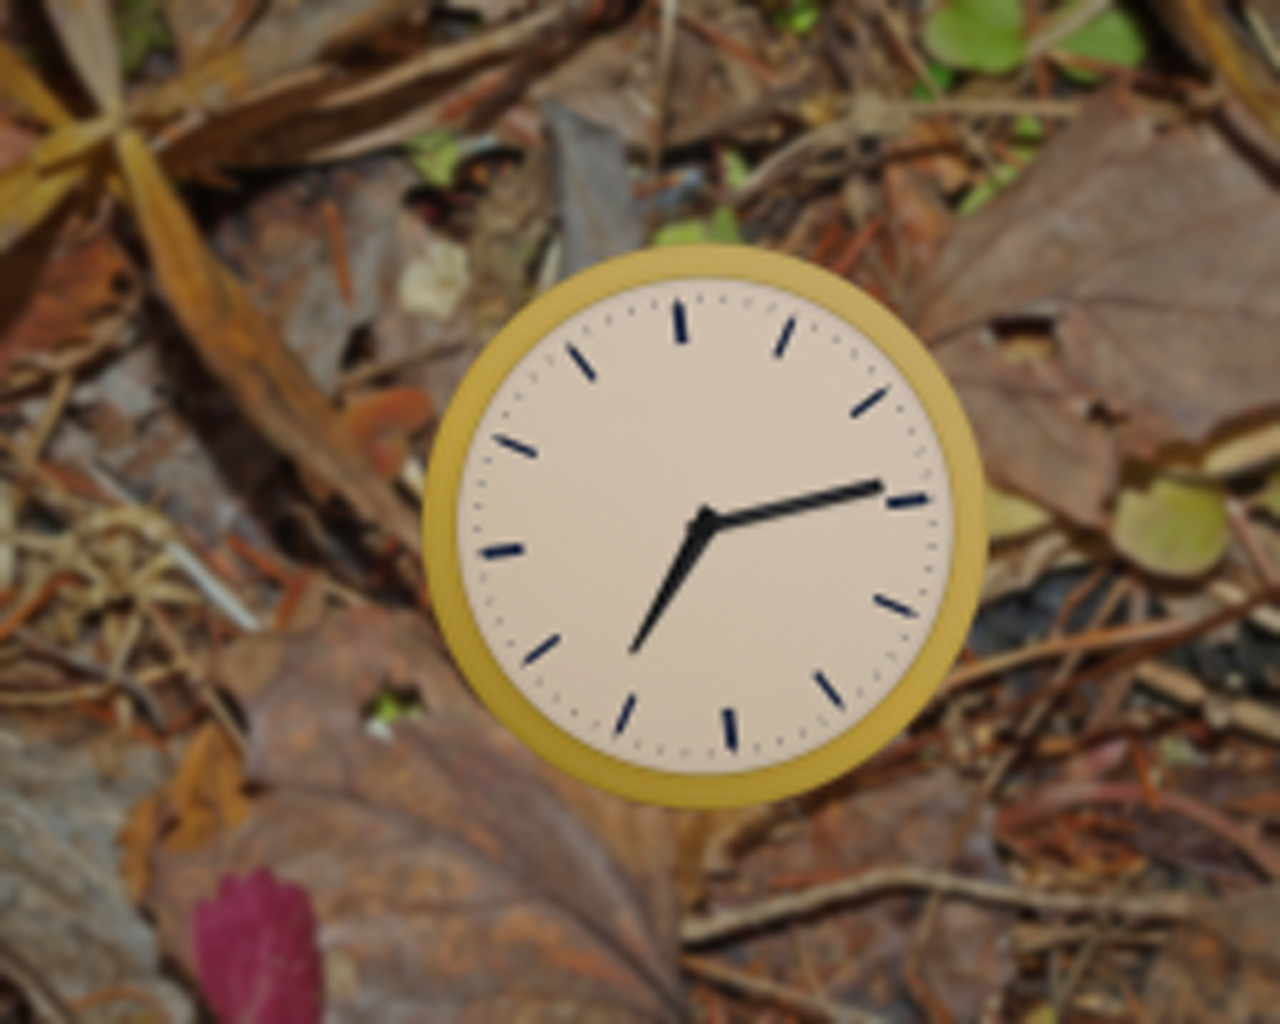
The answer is 7h14
